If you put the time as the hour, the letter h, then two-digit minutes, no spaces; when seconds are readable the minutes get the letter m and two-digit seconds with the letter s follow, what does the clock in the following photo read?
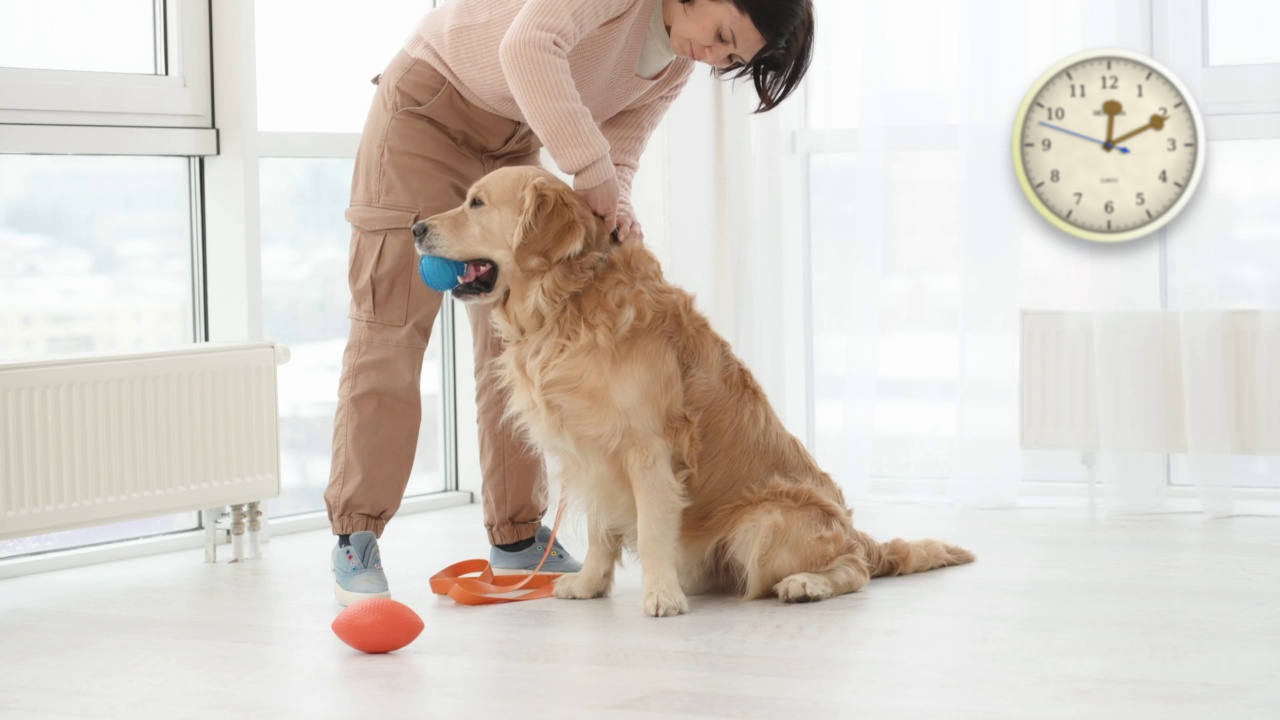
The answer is 12h10m48s
